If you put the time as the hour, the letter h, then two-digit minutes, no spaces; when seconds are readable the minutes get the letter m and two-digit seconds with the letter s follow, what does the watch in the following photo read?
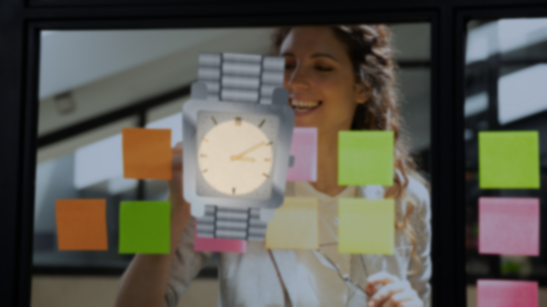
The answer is 3h09
